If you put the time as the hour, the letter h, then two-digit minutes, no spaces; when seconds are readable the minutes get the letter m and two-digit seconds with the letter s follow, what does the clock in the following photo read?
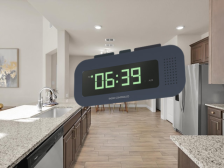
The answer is 6h39
